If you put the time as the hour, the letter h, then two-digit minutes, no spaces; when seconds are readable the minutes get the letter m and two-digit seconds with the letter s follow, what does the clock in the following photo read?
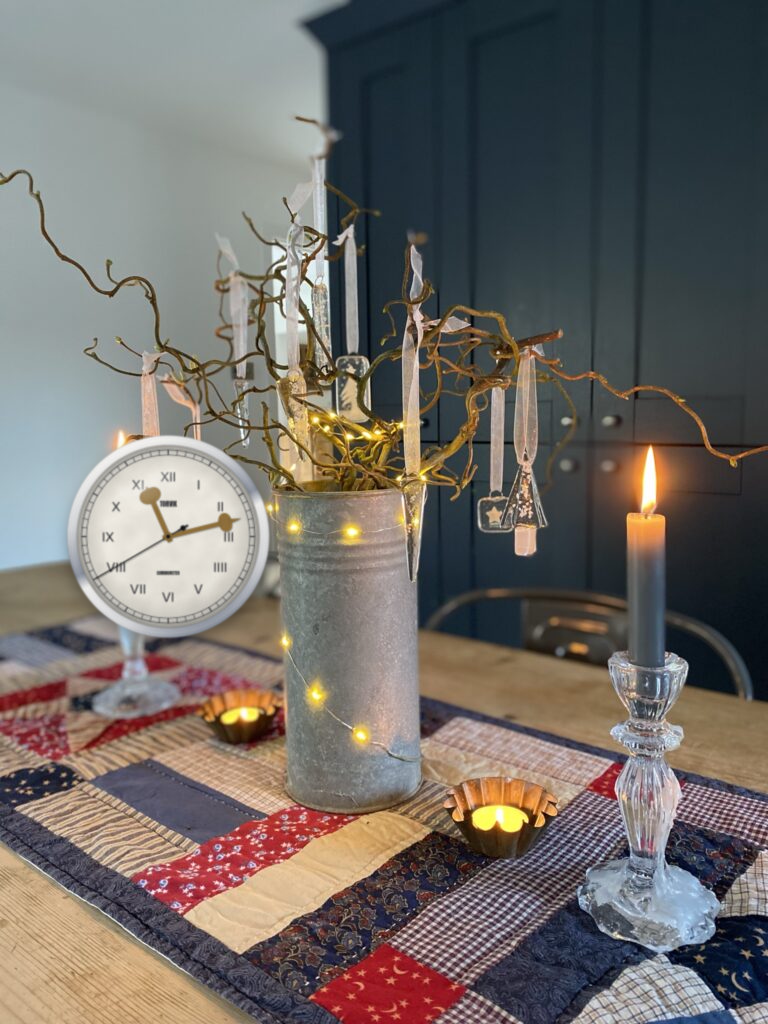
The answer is 11h12m40s
